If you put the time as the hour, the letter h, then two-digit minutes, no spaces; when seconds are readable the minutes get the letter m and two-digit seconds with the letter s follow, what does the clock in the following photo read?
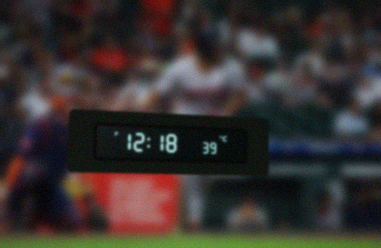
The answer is 12h18
